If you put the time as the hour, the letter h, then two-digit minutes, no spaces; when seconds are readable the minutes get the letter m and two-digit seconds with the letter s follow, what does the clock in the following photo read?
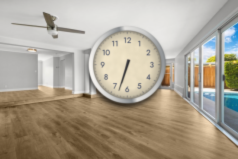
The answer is 6h33
